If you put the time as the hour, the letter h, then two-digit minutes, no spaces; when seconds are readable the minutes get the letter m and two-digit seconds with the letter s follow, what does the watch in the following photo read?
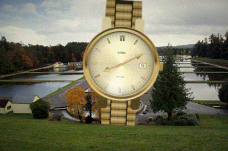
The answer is 8h10
